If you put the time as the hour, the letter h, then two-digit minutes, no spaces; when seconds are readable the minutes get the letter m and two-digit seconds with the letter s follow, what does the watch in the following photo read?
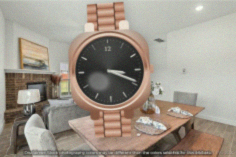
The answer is 3h19
